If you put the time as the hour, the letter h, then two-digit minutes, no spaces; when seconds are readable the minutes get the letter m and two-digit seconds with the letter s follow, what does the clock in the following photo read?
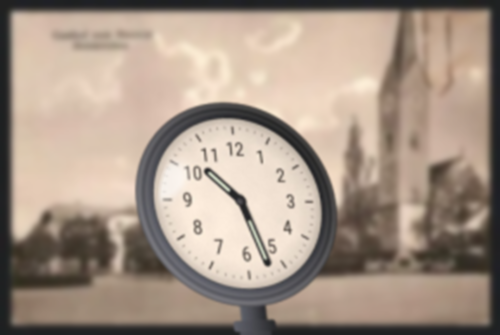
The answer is 10h27
